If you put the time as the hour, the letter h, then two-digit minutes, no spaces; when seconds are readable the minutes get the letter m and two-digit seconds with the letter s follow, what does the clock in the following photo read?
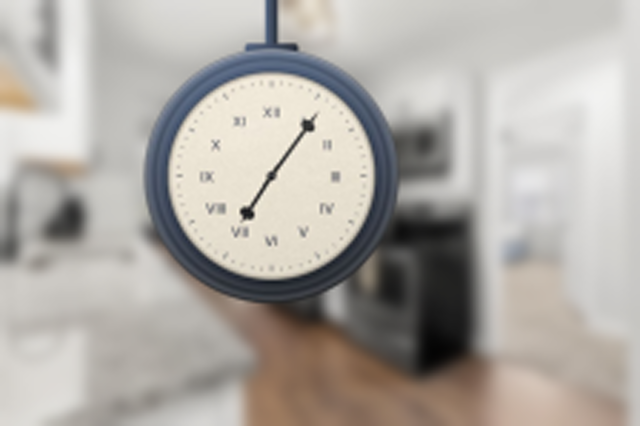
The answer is 7h06
